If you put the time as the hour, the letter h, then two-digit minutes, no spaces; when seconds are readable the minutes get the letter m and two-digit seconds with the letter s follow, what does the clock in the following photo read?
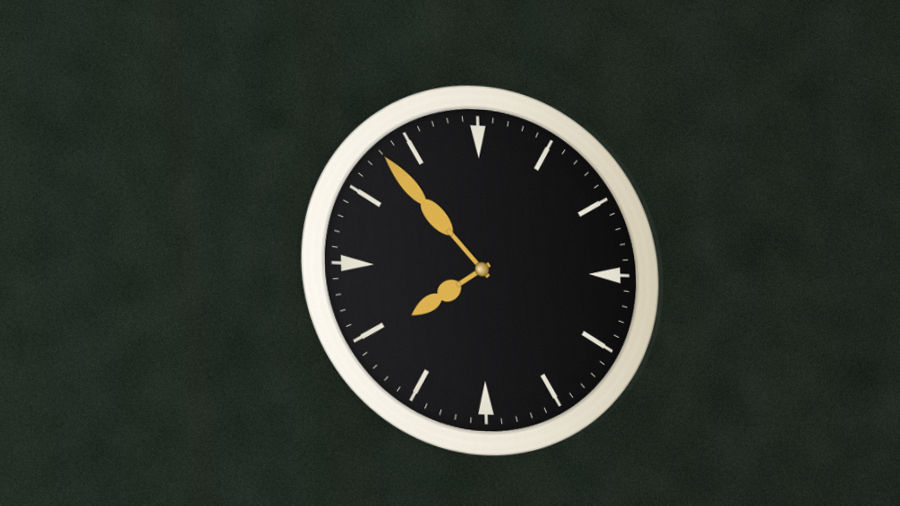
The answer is 7h53
